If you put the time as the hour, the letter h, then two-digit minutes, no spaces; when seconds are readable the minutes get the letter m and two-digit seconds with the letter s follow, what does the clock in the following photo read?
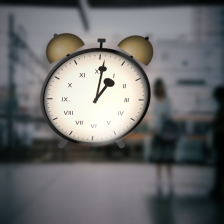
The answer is 1h01
